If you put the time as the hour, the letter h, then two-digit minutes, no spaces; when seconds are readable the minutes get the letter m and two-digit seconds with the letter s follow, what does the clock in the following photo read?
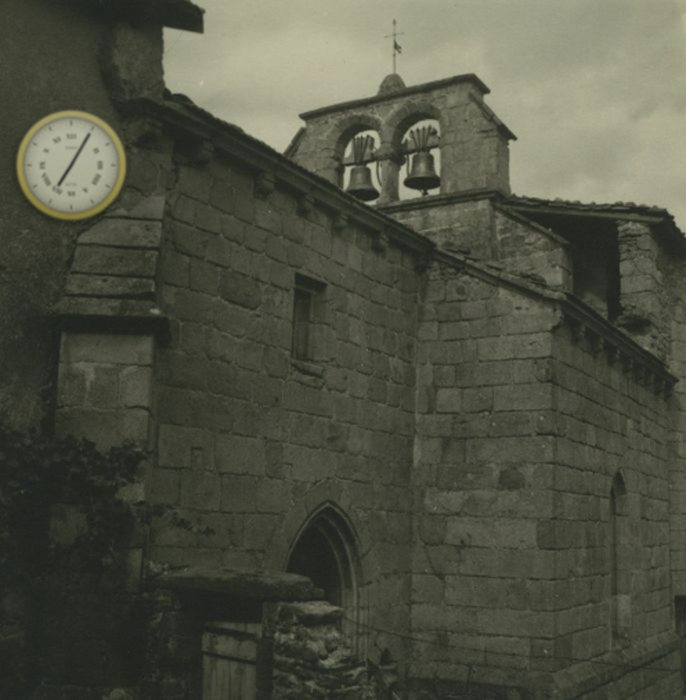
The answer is 7h05
